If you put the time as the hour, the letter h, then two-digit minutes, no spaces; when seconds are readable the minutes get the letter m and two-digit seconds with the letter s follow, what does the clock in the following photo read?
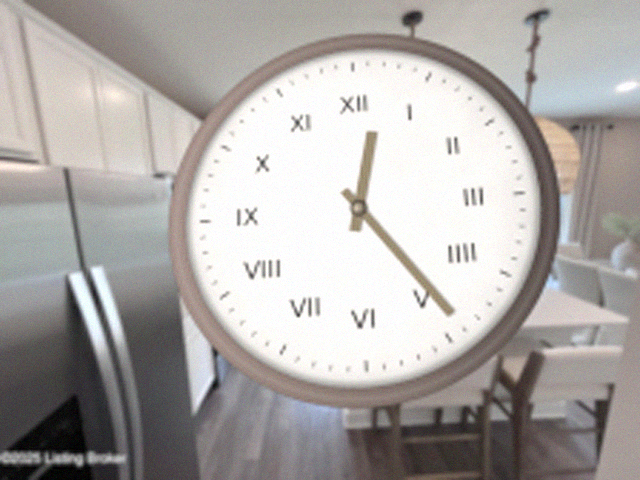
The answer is 12h24
